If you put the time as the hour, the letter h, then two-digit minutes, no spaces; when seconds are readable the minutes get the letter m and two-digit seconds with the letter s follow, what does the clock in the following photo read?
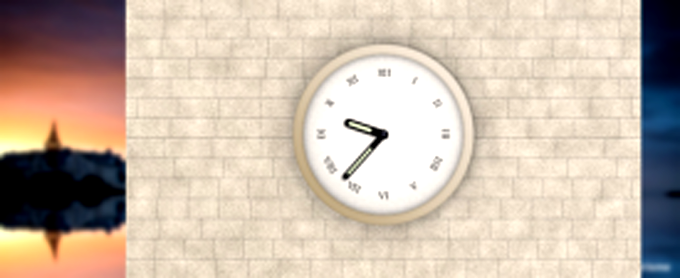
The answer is 9h37
